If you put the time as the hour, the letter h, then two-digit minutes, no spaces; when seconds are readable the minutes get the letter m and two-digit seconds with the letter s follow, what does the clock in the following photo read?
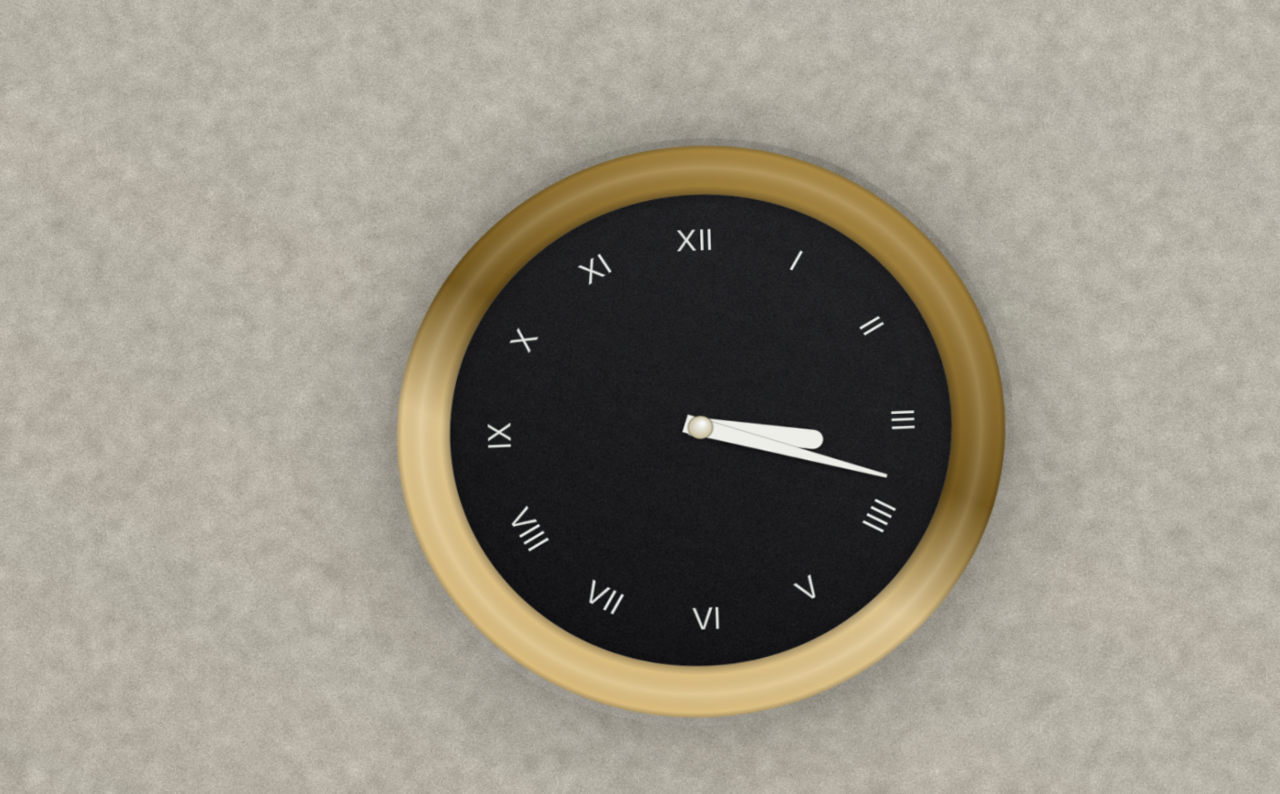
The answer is 3h18
